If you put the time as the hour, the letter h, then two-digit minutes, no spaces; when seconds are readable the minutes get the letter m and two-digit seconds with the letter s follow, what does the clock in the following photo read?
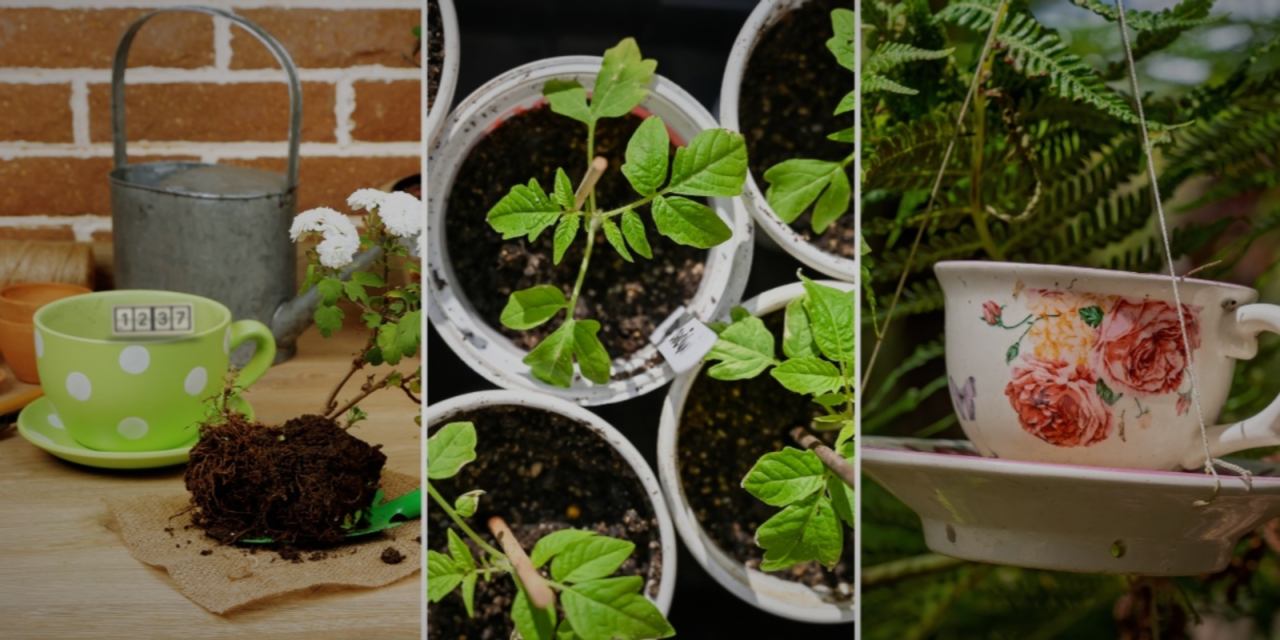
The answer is 12h37
